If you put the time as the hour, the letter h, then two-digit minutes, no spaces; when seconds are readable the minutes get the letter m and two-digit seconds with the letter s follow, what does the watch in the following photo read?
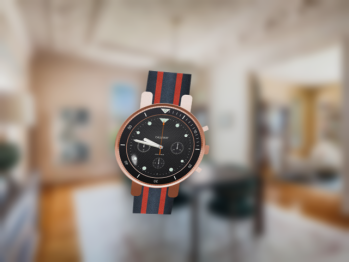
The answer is 9h47
